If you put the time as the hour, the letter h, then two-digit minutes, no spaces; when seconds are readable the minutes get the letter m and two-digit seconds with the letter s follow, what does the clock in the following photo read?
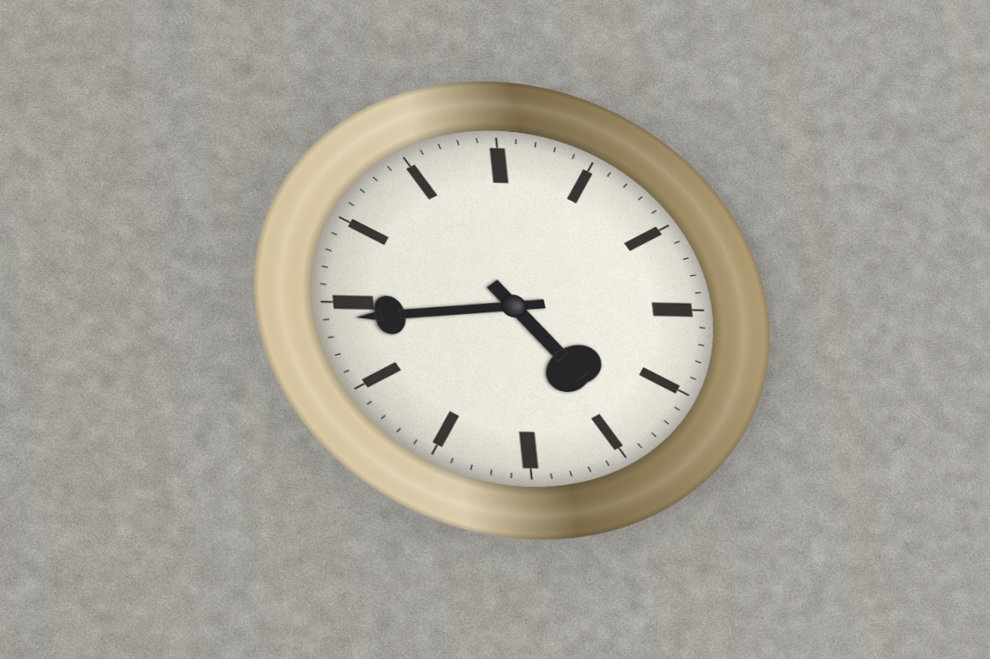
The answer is 4h44
